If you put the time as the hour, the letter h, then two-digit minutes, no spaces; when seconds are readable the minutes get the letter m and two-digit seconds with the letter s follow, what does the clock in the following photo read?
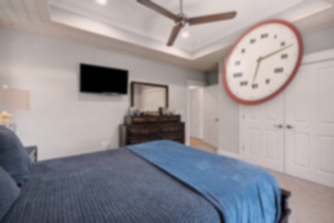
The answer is 6h12
